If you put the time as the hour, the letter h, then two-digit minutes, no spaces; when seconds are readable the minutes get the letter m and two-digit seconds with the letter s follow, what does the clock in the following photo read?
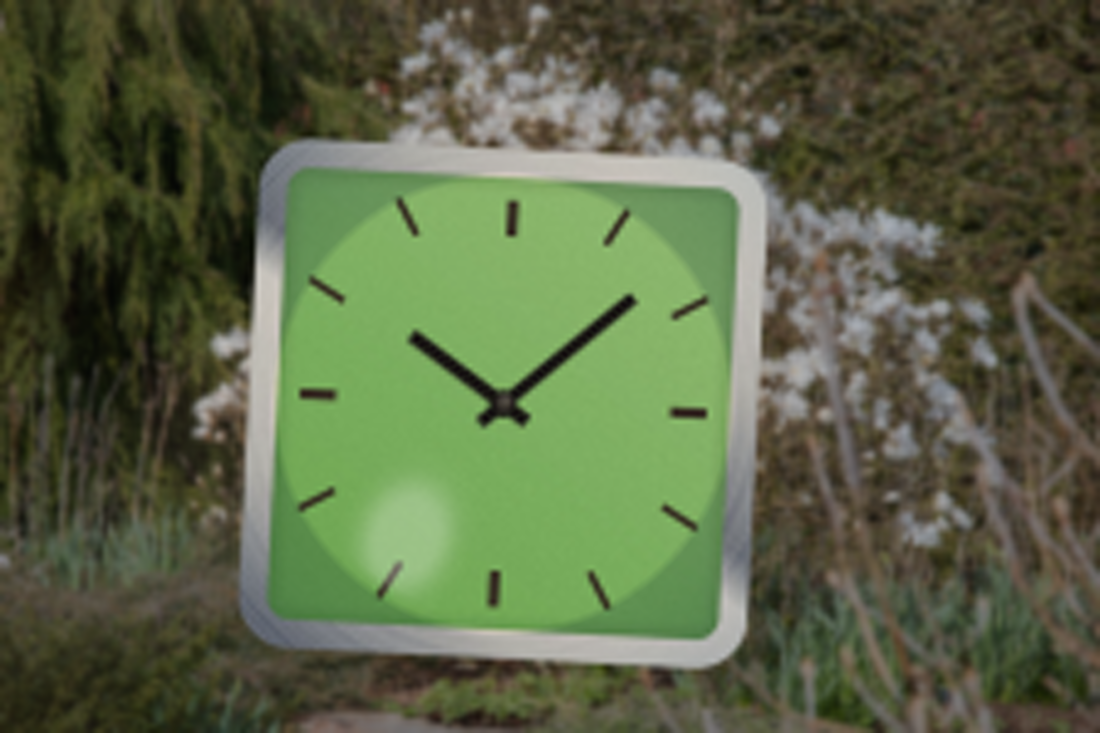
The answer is 10h08
